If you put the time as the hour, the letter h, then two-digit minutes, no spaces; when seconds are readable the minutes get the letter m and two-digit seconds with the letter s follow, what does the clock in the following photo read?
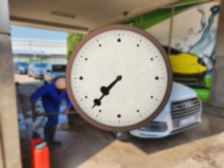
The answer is 7h37
